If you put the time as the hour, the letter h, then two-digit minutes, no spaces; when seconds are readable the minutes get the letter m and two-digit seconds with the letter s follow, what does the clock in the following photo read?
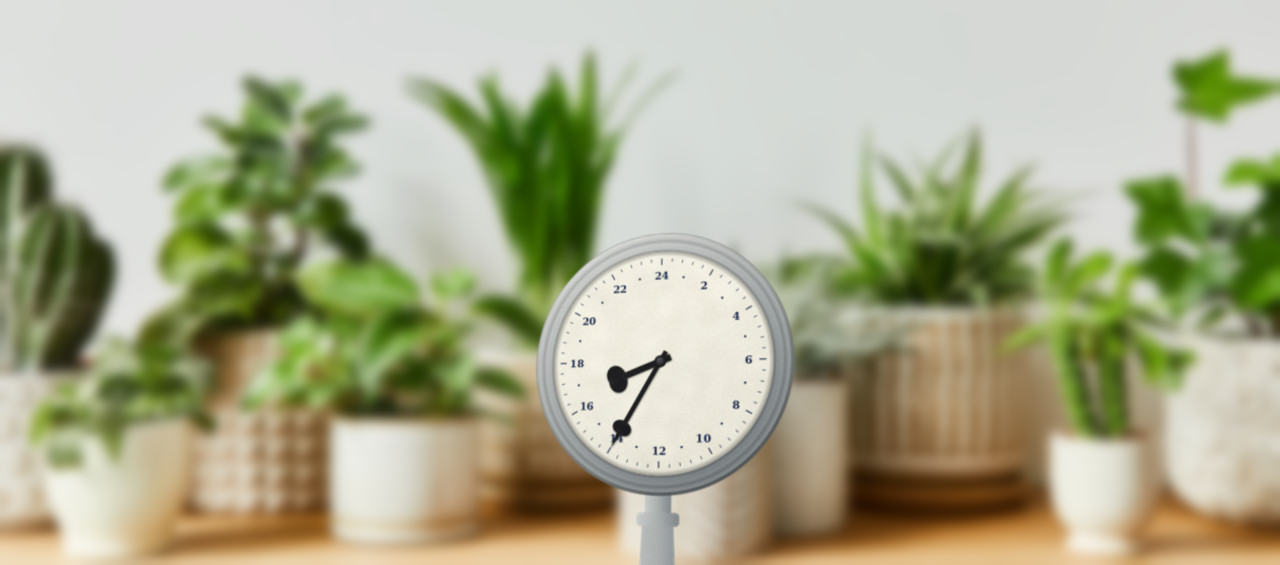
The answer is 16h35
